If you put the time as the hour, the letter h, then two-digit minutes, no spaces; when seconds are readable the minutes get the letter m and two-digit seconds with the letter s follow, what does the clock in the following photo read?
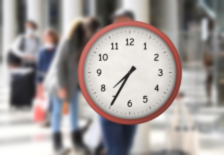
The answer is 7h35
